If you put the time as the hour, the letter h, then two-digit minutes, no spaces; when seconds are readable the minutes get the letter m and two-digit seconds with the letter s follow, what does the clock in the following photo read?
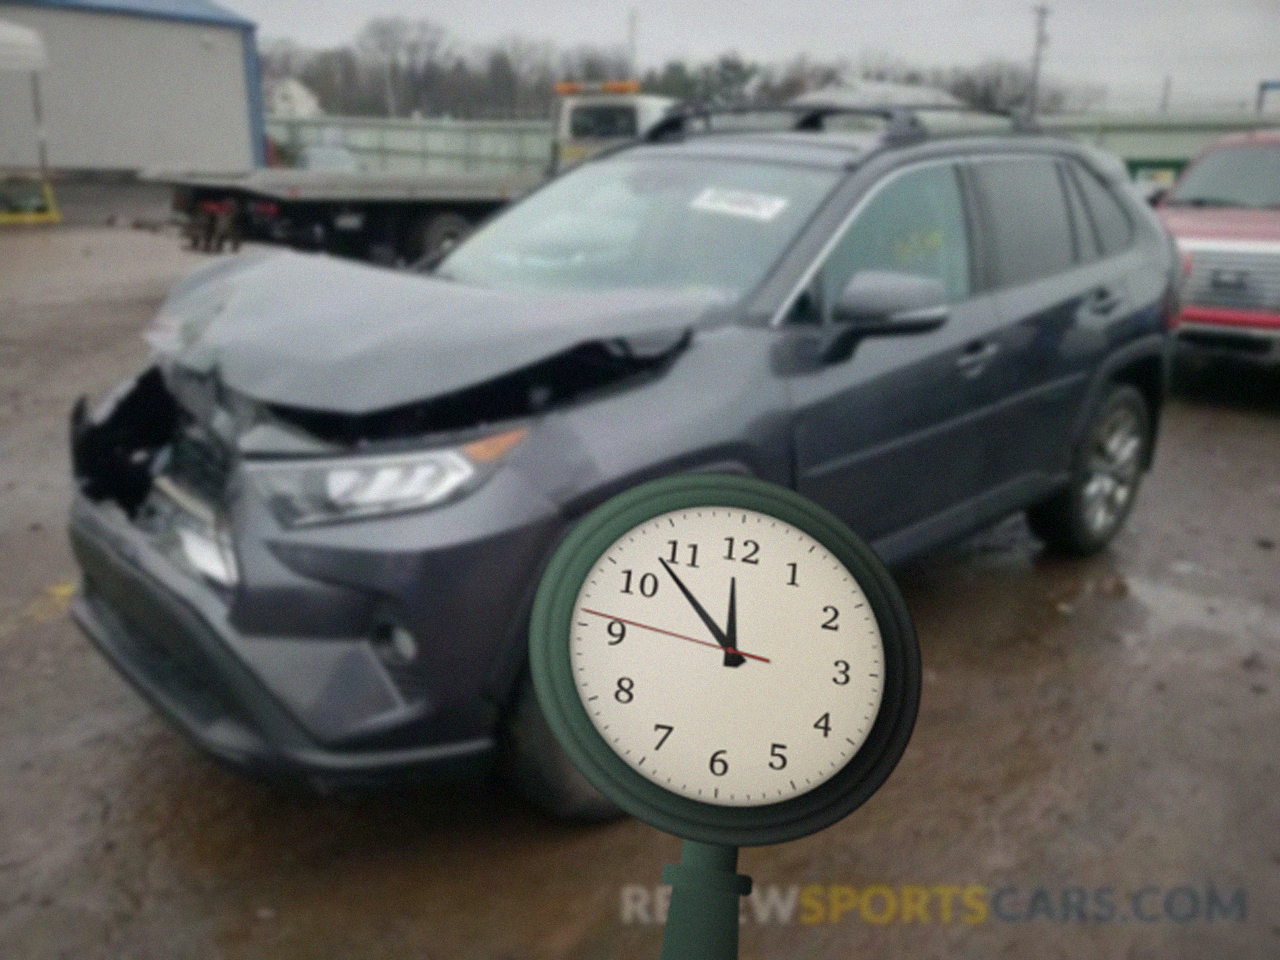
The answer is 11h52m46s
